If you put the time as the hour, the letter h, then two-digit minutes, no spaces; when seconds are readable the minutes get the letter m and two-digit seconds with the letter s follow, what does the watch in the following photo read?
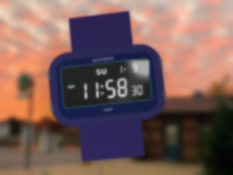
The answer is 11h58
